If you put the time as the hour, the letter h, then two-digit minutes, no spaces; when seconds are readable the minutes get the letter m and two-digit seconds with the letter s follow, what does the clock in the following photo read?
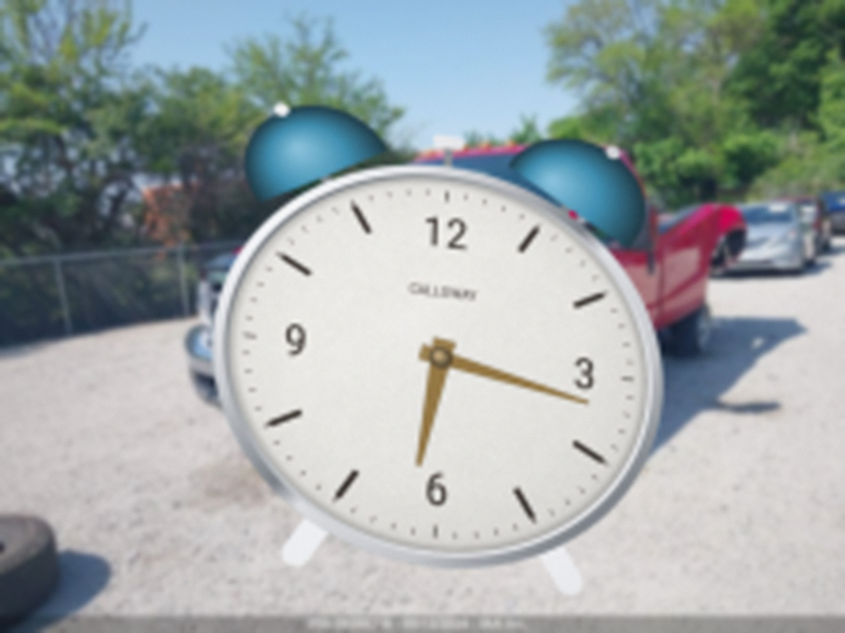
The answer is 6h17
